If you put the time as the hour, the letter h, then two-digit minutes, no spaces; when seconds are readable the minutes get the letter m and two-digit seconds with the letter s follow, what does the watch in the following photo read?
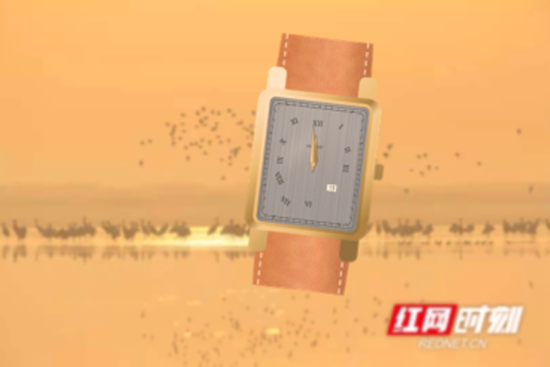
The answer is 11h59
